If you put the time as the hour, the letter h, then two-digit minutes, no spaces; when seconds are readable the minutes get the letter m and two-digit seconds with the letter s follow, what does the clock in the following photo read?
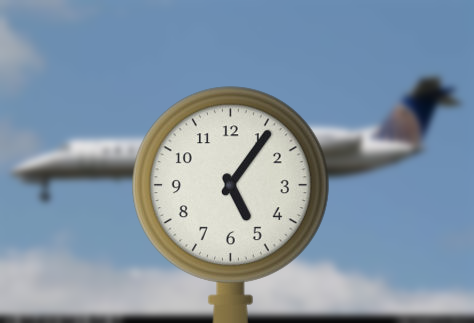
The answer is 5h06
